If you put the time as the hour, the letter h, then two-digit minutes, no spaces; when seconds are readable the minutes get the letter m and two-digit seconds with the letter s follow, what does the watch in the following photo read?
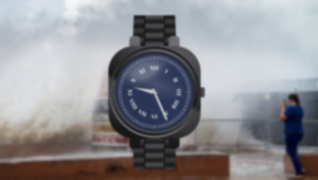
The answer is 9h26
